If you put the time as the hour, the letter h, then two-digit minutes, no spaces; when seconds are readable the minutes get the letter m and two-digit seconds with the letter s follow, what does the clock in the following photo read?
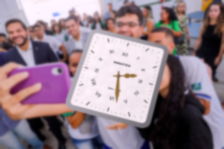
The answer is 2h28
